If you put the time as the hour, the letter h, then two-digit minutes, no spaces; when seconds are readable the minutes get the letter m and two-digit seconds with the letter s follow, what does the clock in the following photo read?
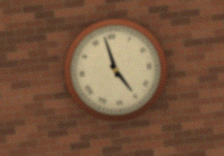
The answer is 4h58
